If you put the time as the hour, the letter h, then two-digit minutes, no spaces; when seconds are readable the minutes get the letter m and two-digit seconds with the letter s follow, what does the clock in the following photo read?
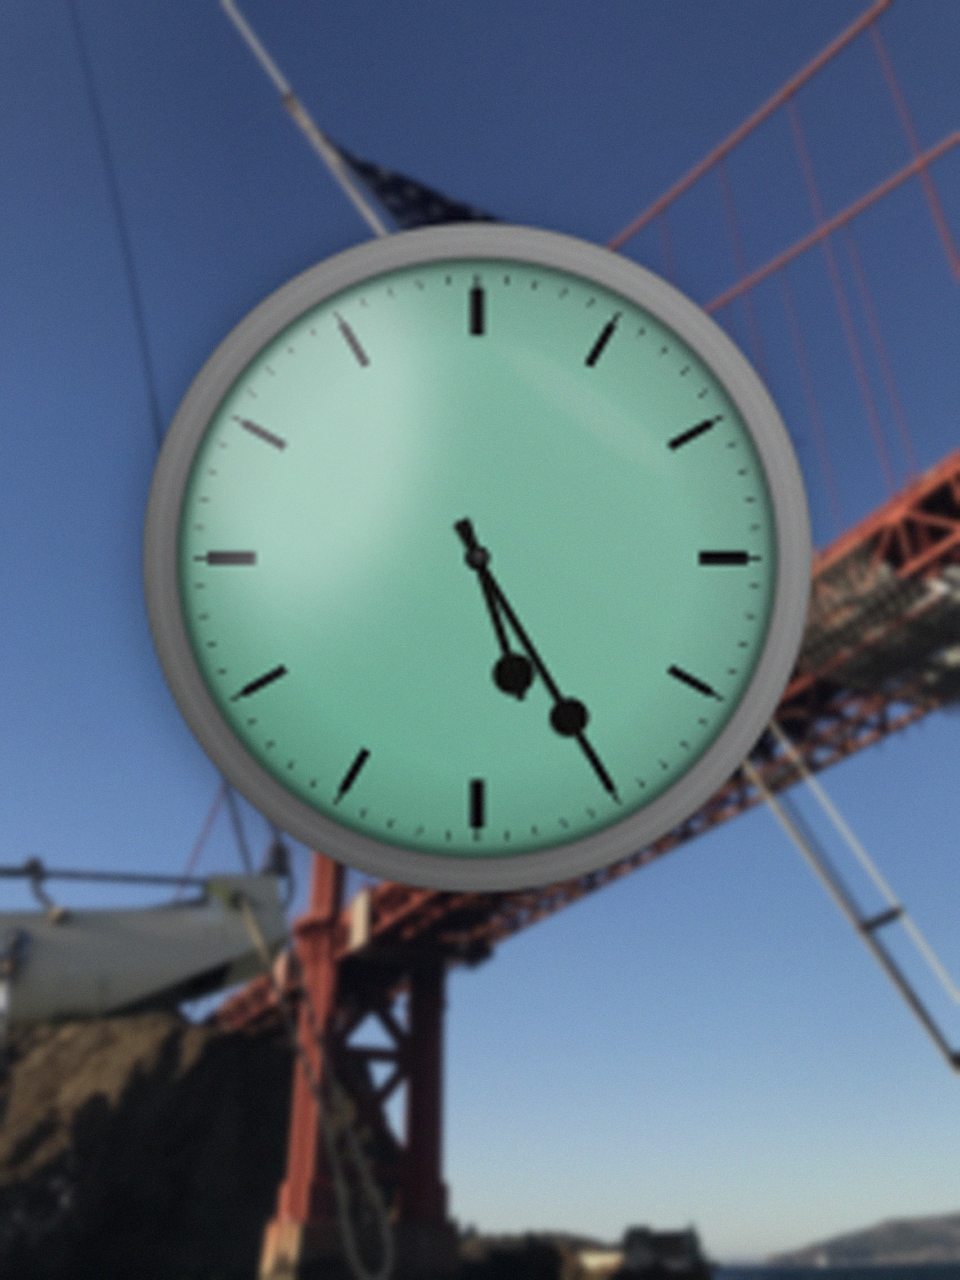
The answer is 5h25
